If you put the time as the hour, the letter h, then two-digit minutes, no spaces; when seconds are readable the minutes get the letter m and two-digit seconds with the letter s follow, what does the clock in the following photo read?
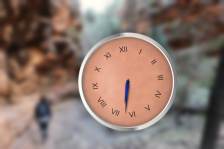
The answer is 6h32
